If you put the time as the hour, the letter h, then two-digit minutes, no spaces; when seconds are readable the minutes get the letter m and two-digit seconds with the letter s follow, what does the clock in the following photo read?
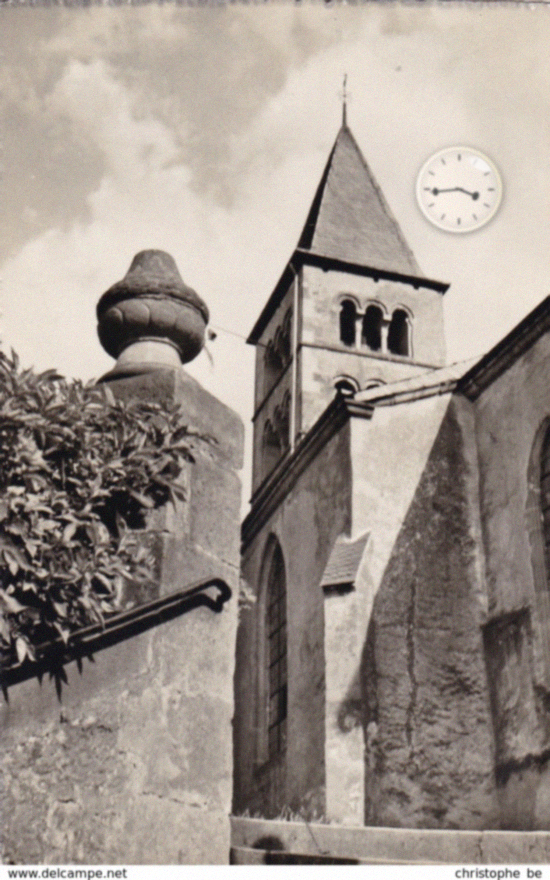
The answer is 3h44
